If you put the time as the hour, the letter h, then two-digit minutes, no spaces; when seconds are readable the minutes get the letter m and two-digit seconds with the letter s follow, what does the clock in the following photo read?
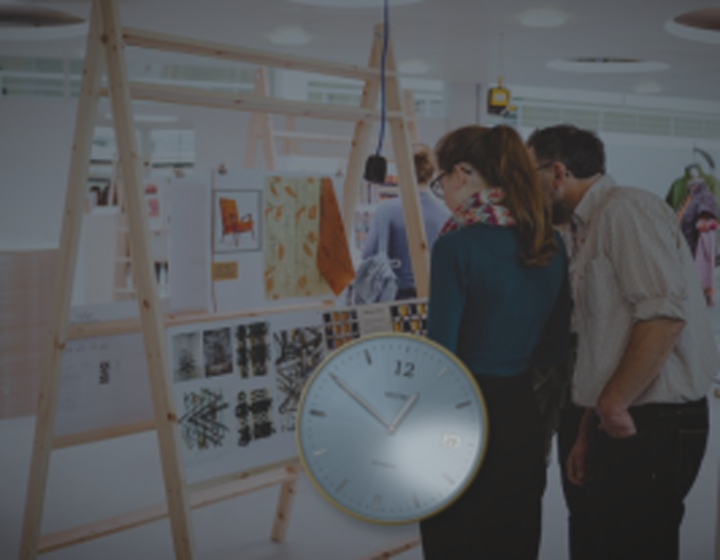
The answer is 12h50
